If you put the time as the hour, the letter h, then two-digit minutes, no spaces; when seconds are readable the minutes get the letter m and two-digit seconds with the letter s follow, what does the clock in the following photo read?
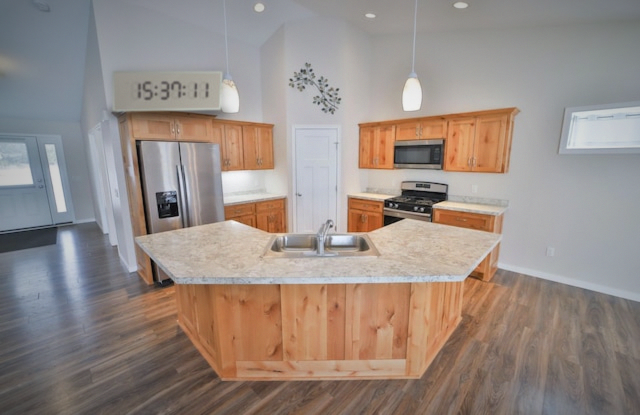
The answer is 15h37m11s
